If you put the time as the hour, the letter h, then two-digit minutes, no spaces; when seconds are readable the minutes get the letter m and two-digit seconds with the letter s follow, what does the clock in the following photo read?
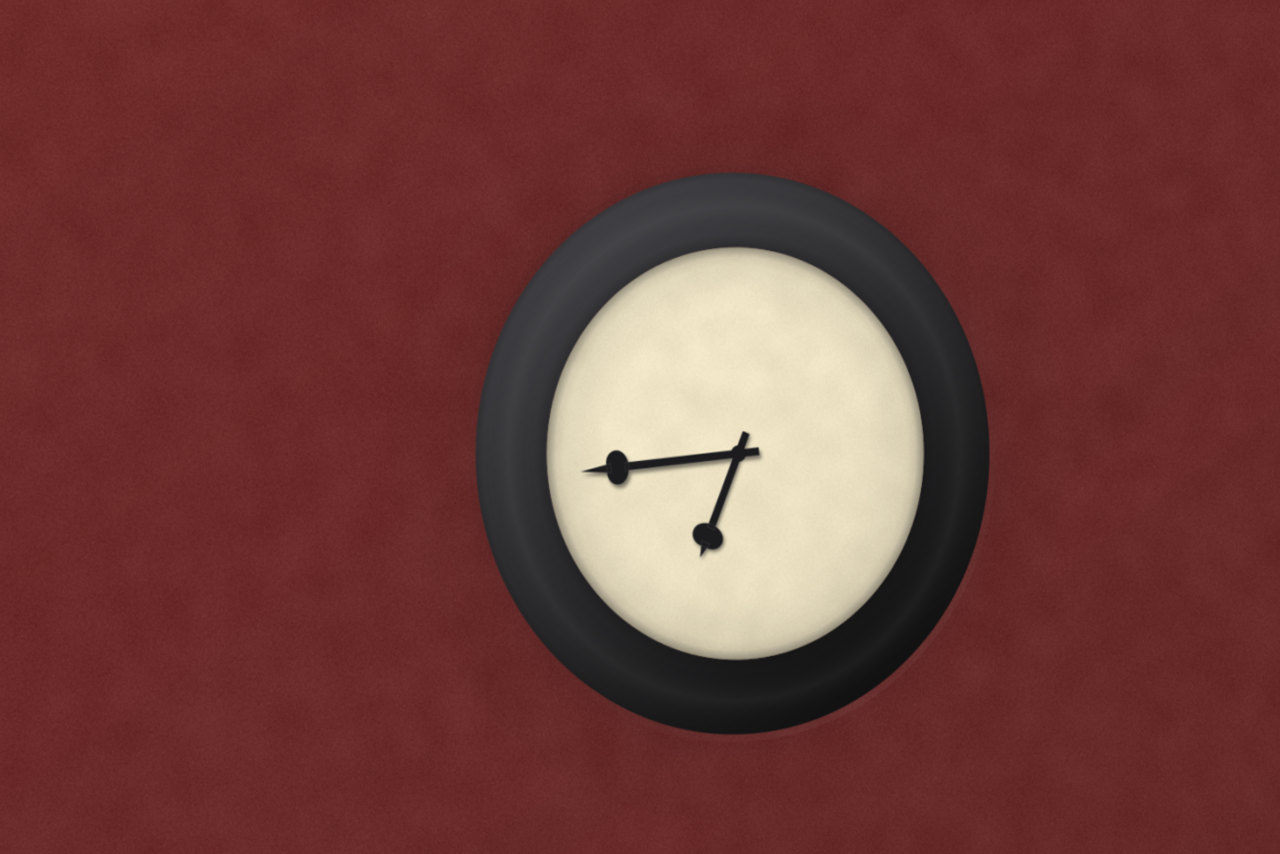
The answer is 6h44
